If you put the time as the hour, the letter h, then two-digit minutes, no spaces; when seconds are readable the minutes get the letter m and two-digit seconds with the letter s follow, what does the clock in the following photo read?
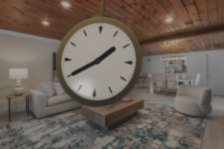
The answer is 1h40
